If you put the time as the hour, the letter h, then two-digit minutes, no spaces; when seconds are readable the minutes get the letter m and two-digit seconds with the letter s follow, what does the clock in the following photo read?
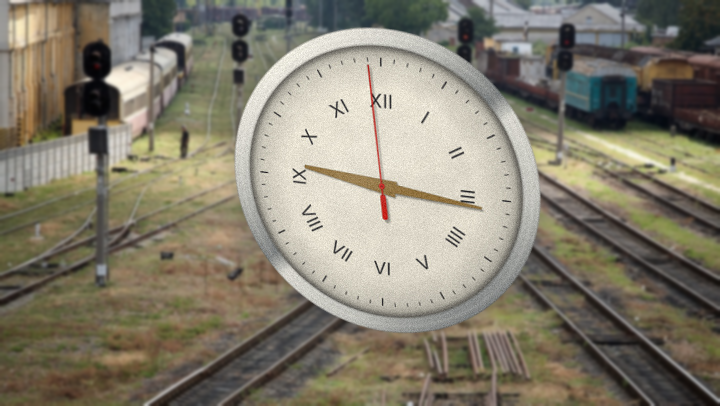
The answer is 9h15m59s
